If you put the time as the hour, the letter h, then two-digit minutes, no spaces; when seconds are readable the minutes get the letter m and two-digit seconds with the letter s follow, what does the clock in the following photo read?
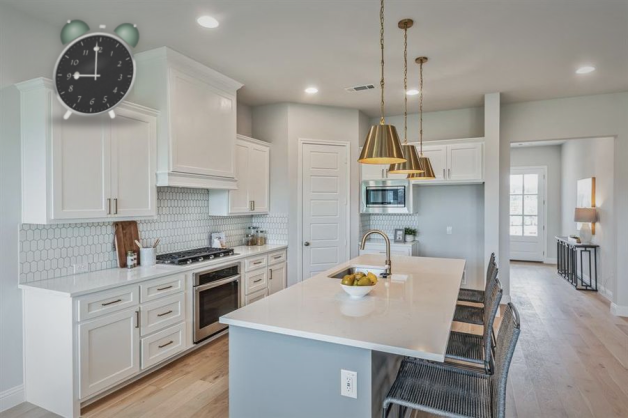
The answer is 8h59
